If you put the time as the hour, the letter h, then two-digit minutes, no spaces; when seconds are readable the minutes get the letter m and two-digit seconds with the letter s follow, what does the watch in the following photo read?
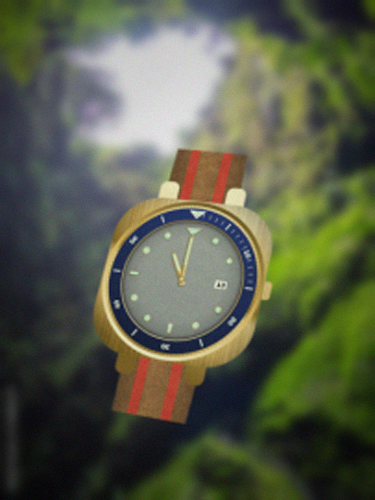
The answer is 11h00
